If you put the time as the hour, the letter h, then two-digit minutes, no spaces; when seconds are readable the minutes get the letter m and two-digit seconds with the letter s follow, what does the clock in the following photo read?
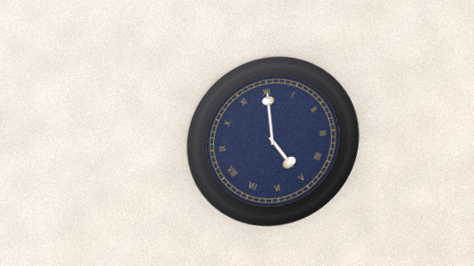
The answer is 5h00
